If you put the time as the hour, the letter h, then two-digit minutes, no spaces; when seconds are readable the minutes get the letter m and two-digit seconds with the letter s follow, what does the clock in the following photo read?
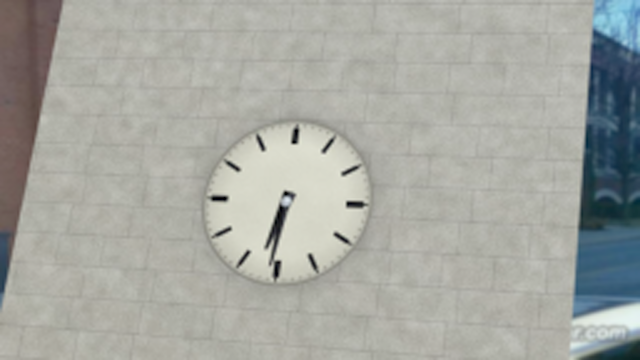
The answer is 6h31
